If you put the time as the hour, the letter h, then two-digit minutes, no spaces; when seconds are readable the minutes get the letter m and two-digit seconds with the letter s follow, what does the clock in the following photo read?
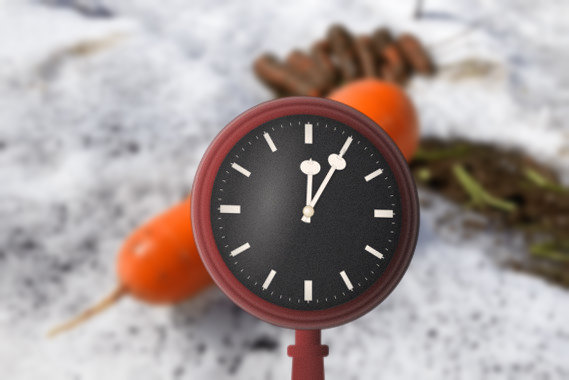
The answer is 12h05
